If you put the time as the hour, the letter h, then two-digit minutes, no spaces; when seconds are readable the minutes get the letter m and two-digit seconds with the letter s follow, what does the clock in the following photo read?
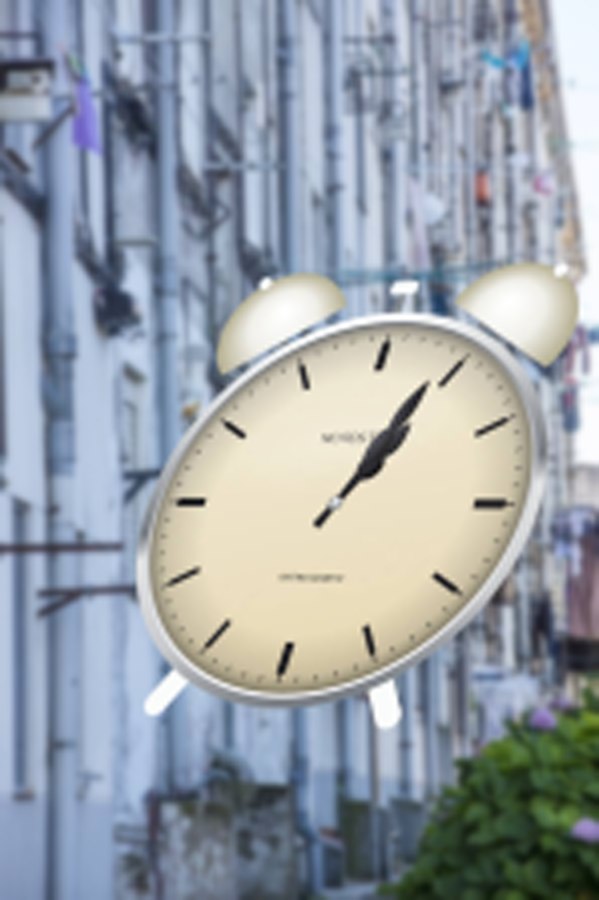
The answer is 1h04
